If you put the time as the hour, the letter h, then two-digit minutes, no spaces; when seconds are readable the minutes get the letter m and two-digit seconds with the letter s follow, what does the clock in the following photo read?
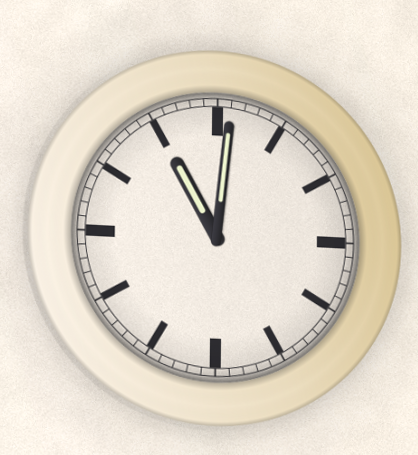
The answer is 11h01
